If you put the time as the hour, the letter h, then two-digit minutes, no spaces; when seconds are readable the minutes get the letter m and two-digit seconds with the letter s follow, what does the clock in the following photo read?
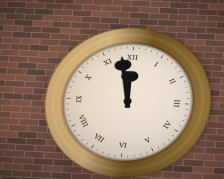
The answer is 11h58
